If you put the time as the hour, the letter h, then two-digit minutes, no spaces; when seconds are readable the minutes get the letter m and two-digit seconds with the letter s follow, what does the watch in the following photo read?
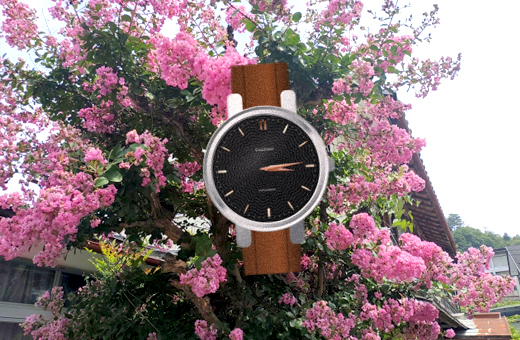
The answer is 3h14
